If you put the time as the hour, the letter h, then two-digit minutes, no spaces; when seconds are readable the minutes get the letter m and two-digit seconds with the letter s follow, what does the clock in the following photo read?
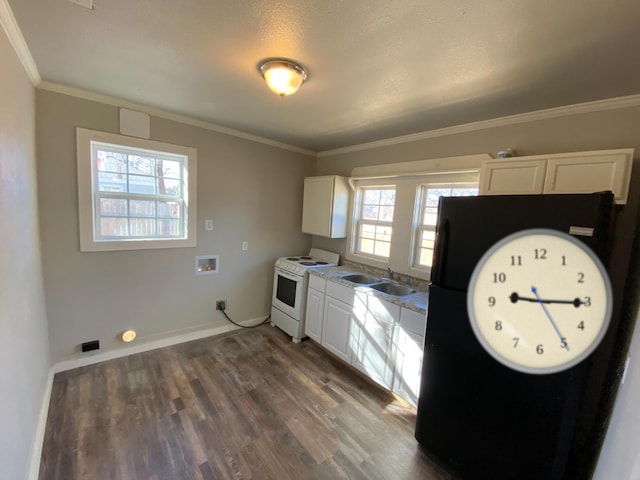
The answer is 9h15m25s
